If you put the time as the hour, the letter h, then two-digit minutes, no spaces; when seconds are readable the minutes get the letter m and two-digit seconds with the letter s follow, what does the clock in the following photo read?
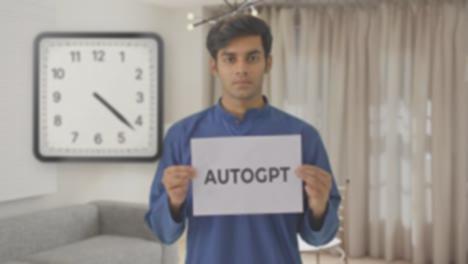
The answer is 4h22
